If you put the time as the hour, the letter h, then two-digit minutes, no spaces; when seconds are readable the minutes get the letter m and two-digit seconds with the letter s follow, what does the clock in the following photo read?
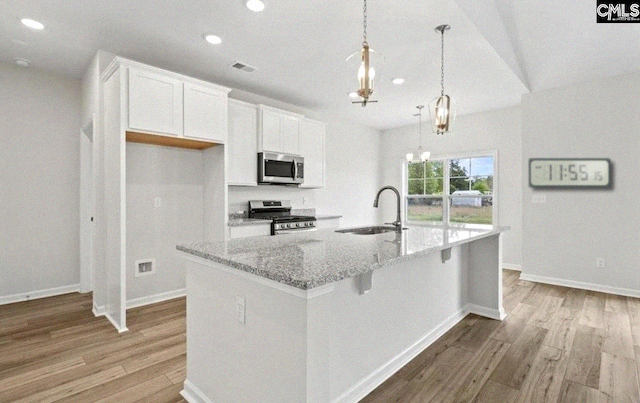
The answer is 11h55
